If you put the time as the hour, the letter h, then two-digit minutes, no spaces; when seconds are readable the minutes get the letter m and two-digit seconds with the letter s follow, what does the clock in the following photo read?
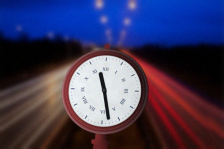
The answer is 11h28
